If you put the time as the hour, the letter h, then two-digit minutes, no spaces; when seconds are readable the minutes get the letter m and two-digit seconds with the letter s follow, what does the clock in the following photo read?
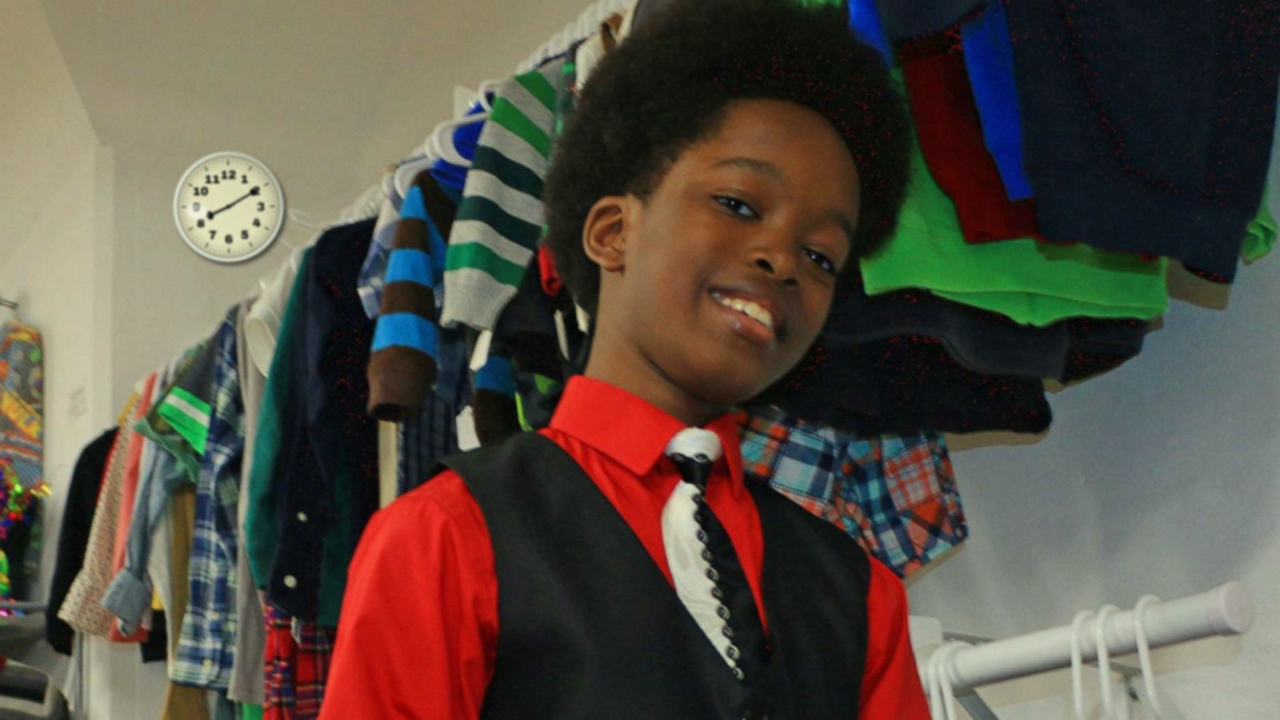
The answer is 8h10
